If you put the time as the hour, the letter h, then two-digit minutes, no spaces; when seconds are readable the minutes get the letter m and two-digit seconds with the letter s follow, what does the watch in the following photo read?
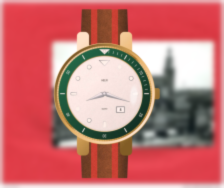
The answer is 8h18
